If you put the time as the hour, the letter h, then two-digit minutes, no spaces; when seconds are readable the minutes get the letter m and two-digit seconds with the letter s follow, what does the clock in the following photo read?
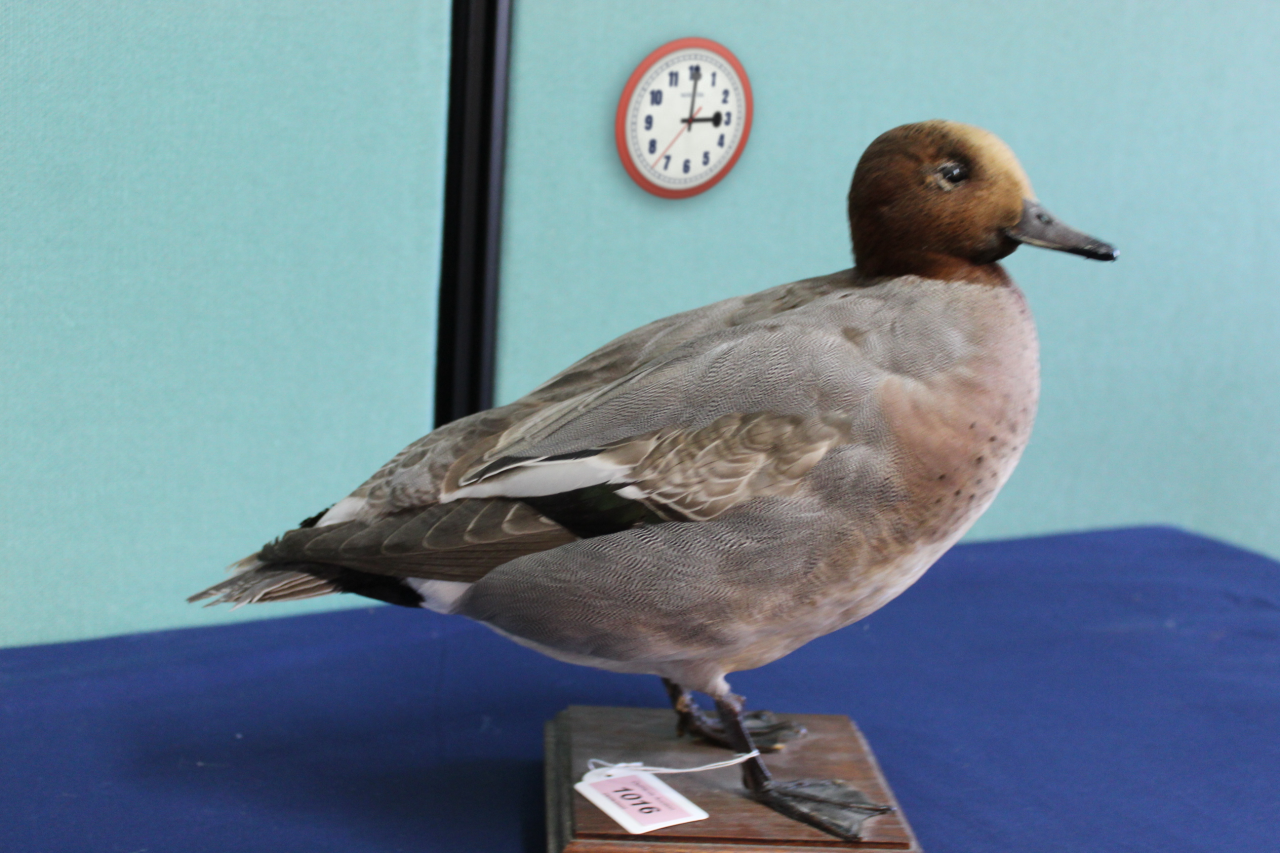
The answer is 3h00m37s
